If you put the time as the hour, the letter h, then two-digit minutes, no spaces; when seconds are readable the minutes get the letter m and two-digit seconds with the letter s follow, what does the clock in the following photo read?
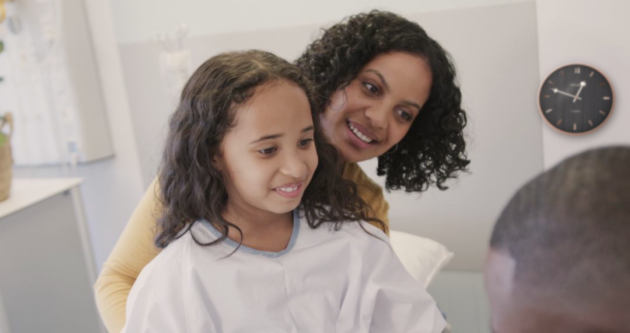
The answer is 12h48
